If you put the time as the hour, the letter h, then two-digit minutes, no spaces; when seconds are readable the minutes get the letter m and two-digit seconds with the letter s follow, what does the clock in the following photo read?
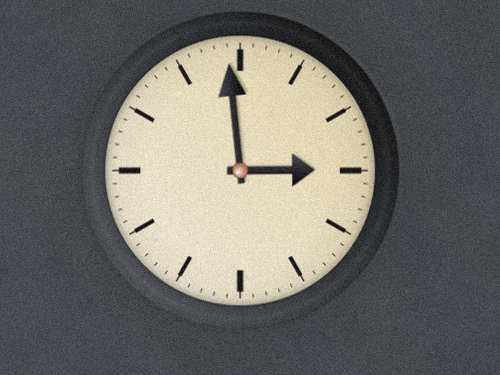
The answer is 2h59
